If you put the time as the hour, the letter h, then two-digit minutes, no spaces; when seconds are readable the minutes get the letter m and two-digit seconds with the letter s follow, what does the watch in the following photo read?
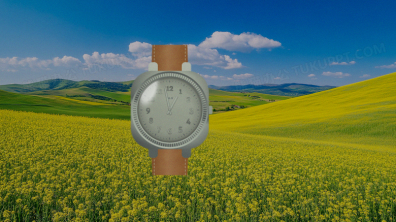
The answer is 12h58
